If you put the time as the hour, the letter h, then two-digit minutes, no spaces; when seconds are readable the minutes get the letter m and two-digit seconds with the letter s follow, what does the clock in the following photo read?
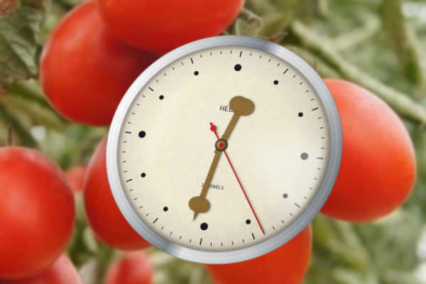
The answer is 12h31m24s
